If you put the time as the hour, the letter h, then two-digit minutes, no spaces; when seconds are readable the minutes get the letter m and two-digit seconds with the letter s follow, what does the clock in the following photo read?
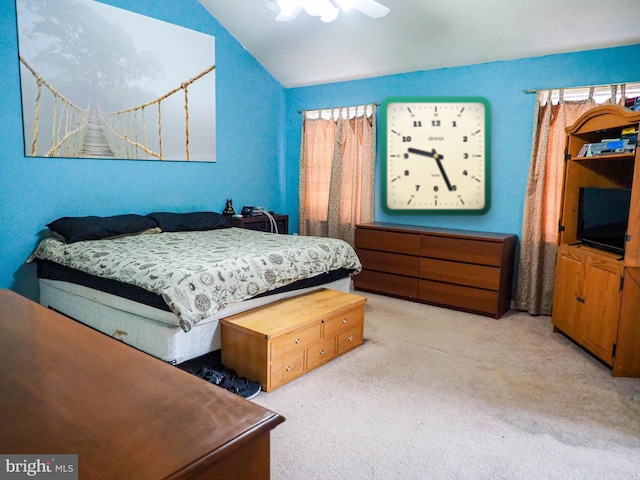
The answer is 9h26
